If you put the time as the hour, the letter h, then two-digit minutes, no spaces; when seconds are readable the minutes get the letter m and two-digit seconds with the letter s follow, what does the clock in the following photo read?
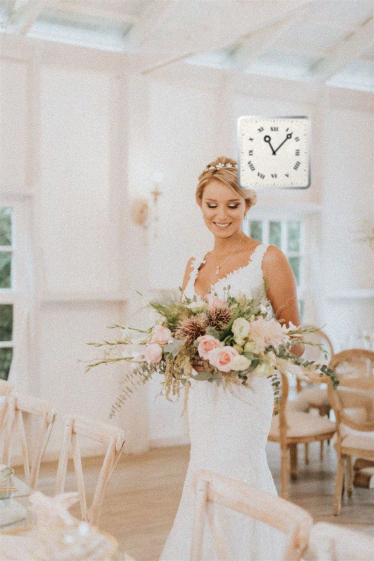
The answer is 11h07
